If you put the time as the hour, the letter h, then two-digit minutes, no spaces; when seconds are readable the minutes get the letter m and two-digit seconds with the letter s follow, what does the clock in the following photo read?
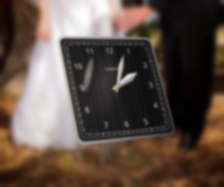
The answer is 2h04
